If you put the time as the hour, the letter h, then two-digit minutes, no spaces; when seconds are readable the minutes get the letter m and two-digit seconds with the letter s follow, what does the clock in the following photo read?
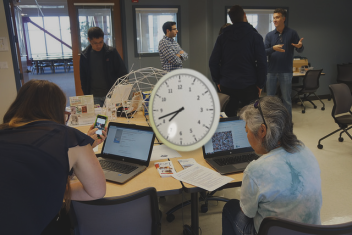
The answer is 7h42
